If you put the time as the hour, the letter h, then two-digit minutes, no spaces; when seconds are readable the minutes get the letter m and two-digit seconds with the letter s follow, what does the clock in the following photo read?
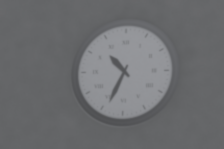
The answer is 10h34
